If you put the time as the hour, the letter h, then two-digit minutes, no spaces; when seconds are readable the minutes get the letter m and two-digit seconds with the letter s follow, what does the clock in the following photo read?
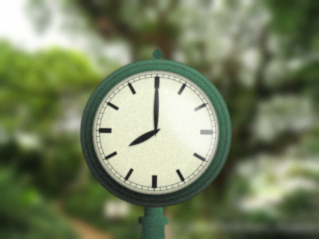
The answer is 8h00
